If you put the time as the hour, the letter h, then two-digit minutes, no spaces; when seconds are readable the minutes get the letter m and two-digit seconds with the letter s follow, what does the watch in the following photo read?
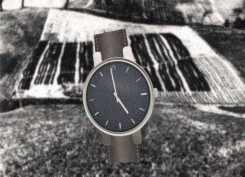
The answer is 4h59
